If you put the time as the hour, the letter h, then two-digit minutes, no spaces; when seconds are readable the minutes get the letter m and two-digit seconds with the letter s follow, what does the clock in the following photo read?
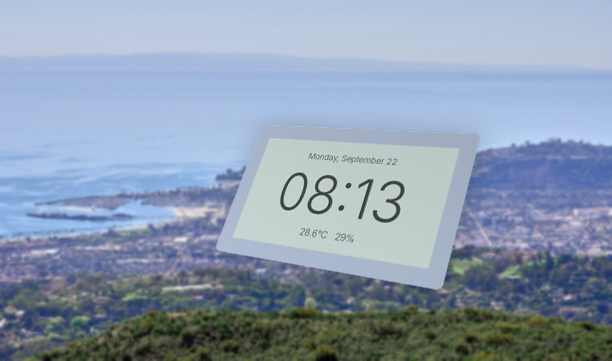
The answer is 8h13
